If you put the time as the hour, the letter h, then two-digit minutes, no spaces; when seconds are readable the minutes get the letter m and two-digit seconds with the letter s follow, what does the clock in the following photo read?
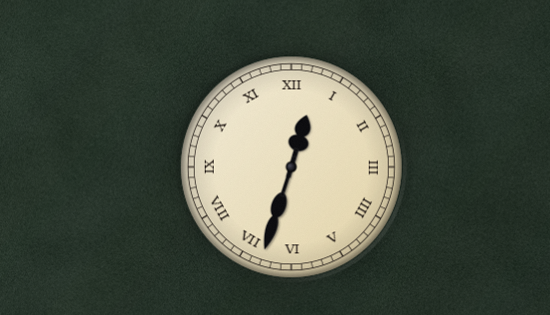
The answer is 12h33
